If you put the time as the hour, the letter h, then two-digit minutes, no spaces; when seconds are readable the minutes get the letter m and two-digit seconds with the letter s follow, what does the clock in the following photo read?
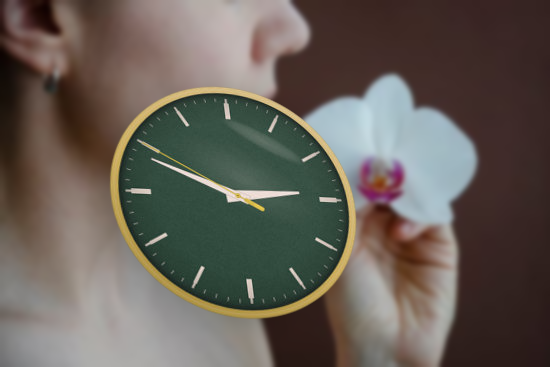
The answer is 2h48m50s
